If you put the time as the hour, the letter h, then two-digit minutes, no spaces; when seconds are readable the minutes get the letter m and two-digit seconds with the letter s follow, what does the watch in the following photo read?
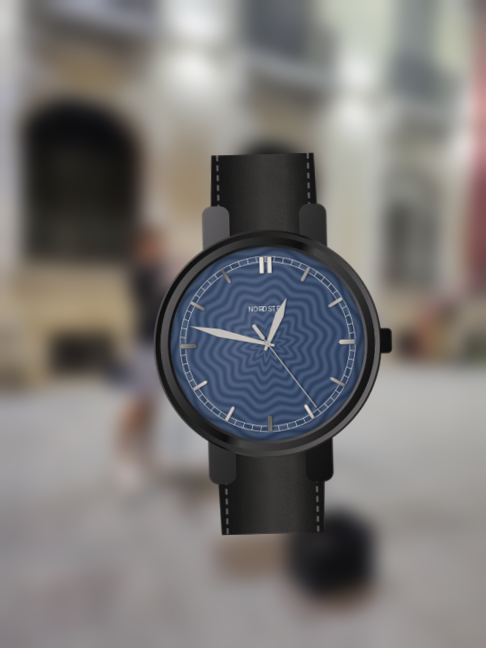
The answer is 12h47m24s
